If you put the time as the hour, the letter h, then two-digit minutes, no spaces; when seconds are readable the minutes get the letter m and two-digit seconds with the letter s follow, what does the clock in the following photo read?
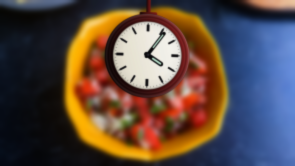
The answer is 4h06
